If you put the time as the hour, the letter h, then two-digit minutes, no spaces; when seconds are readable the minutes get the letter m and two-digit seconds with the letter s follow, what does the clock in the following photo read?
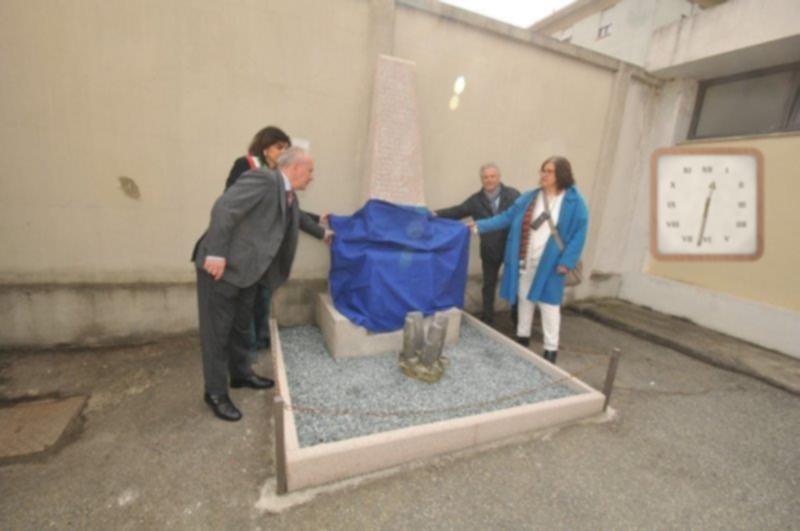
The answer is 12h32
